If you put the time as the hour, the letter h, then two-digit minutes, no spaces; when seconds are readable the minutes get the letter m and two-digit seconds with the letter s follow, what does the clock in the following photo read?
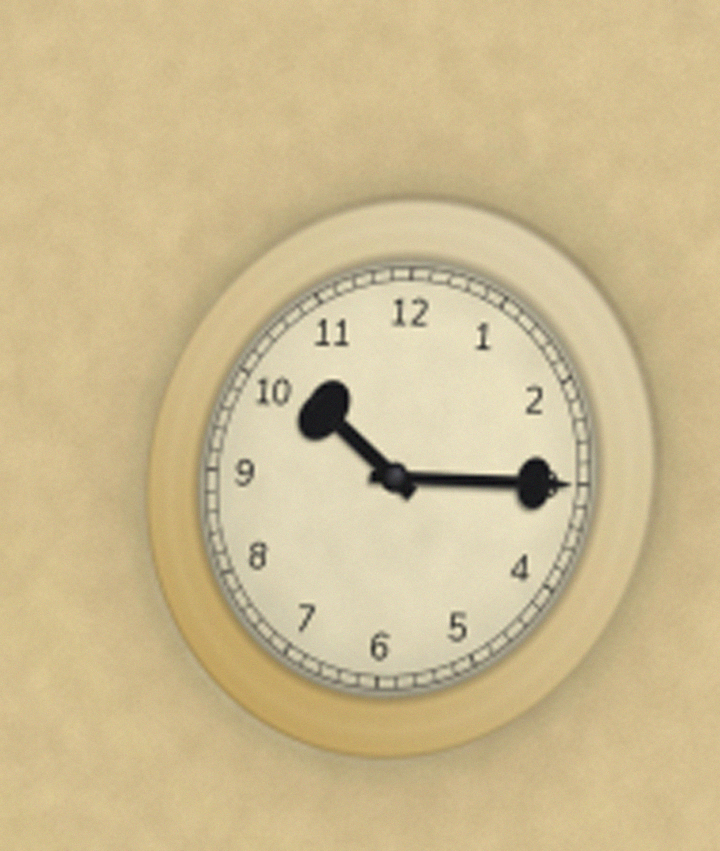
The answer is 10h15
